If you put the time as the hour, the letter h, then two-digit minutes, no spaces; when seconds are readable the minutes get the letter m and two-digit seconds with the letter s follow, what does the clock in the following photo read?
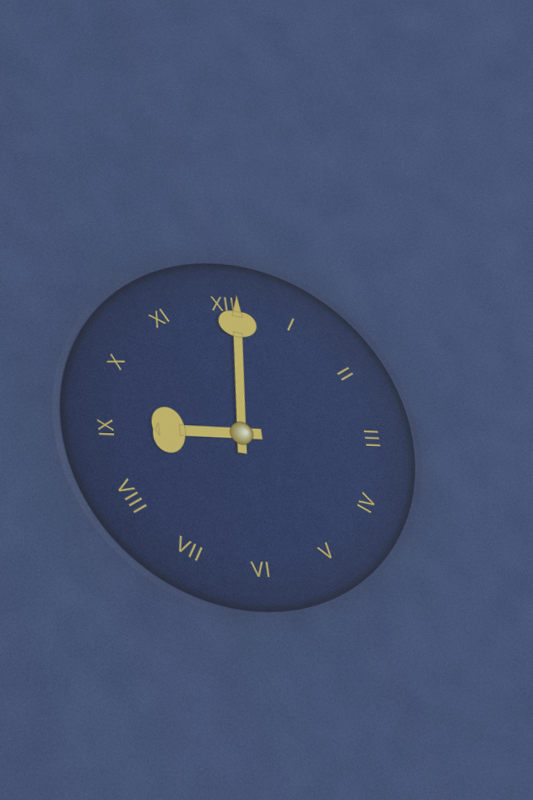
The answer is 9h01
